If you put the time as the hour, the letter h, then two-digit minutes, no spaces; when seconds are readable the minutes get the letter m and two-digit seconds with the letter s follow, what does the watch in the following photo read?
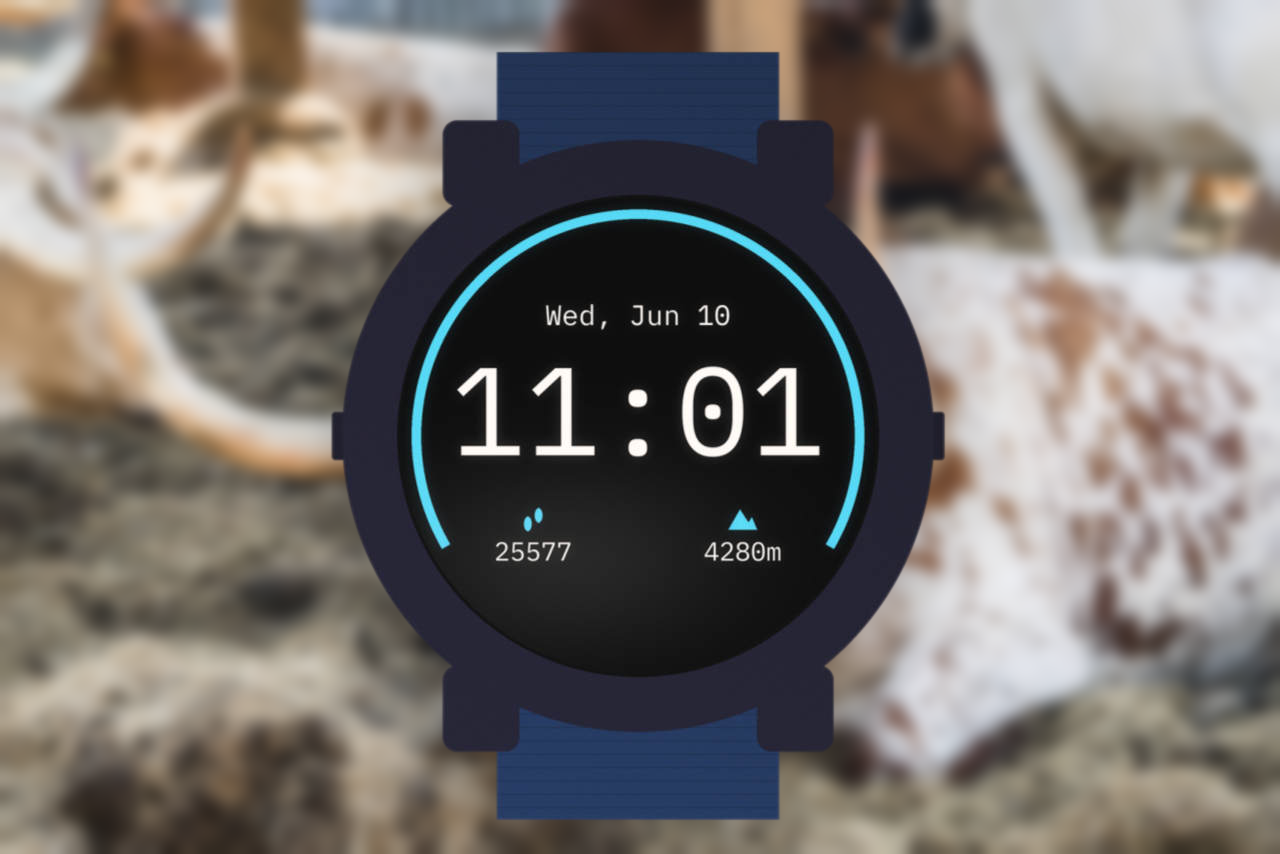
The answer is 11h01
